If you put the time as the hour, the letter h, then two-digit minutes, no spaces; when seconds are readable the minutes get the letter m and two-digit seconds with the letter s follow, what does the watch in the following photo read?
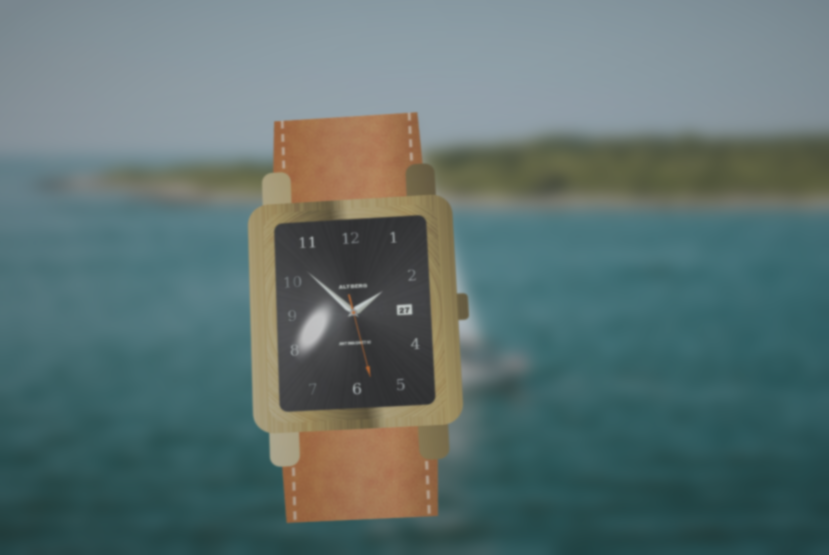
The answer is 1h52m28s
